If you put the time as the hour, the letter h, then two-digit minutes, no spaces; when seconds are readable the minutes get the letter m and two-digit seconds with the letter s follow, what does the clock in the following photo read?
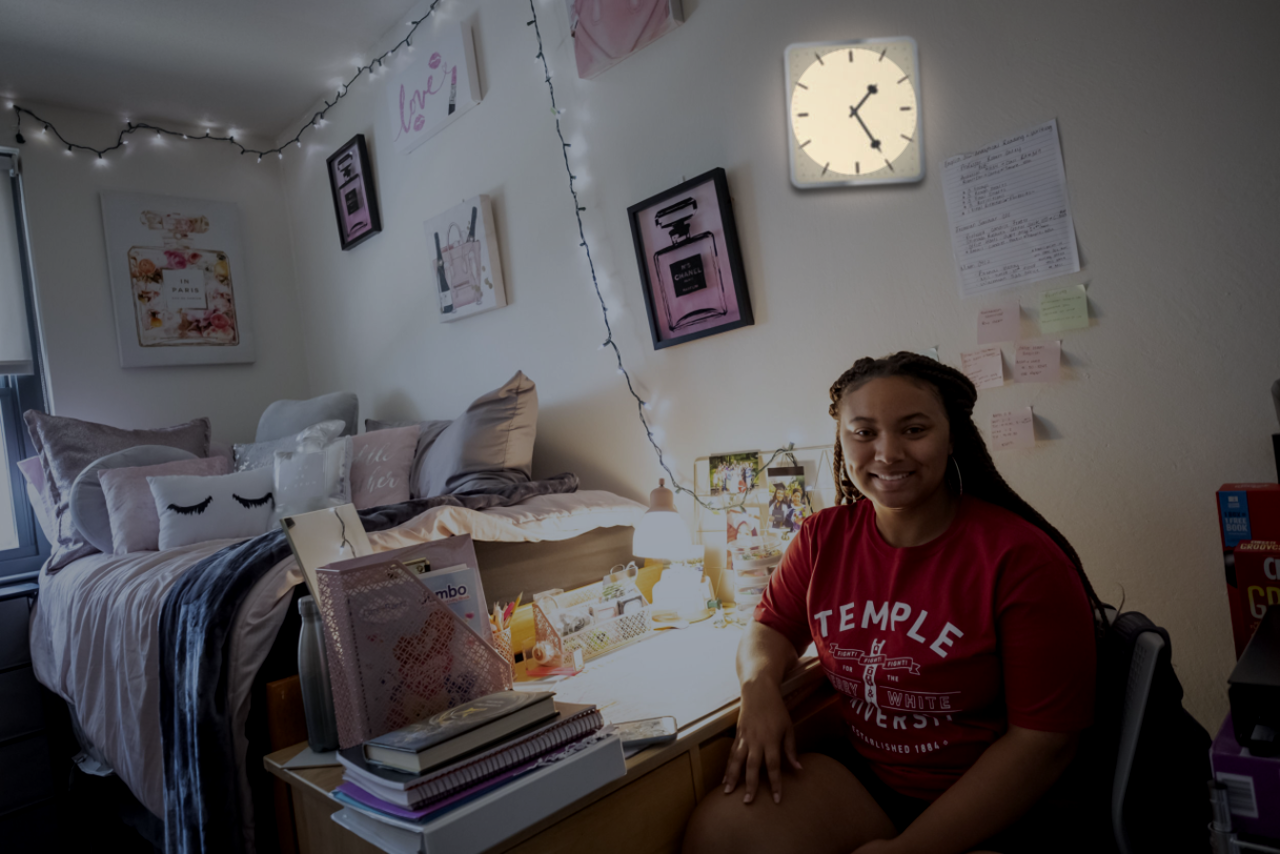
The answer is 1h25
